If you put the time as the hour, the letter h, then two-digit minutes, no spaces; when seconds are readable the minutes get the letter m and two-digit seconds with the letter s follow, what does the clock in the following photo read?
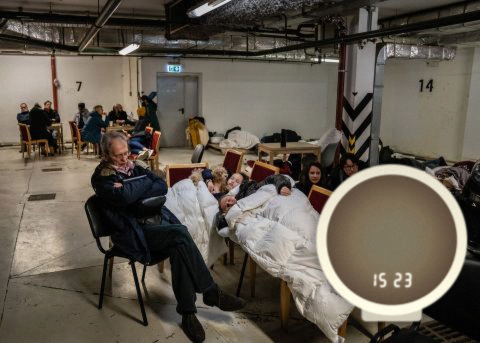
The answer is 15h23
